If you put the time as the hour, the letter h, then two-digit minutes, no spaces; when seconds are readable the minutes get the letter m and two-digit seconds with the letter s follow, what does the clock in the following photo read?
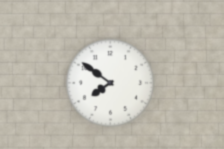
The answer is 7h51
